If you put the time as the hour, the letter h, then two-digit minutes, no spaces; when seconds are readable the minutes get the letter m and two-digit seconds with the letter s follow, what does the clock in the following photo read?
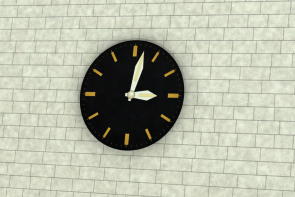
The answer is 3h02
